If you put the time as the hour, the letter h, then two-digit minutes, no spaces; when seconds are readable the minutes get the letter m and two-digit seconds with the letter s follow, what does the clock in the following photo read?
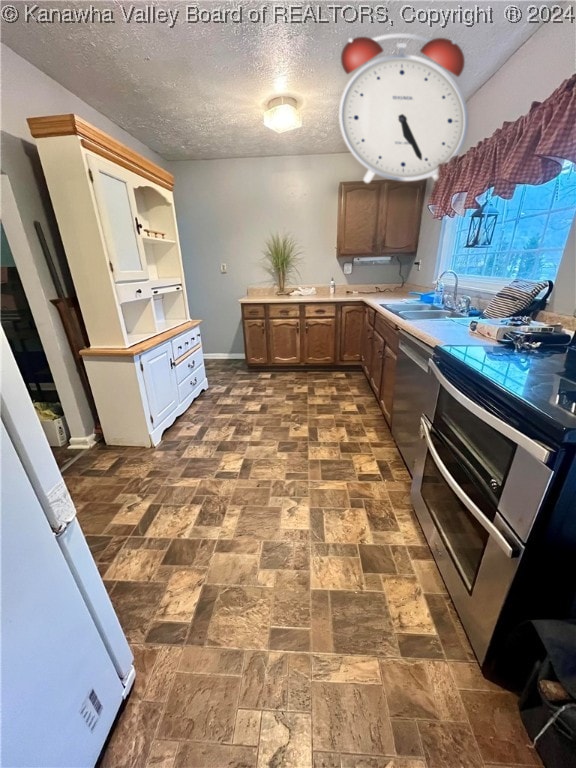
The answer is 5h26
